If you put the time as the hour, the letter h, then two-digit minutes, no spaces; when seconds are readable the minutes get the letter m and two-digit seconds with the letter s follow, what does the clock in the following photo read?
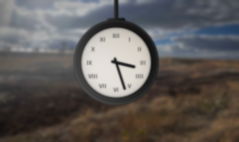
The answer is 3h27
